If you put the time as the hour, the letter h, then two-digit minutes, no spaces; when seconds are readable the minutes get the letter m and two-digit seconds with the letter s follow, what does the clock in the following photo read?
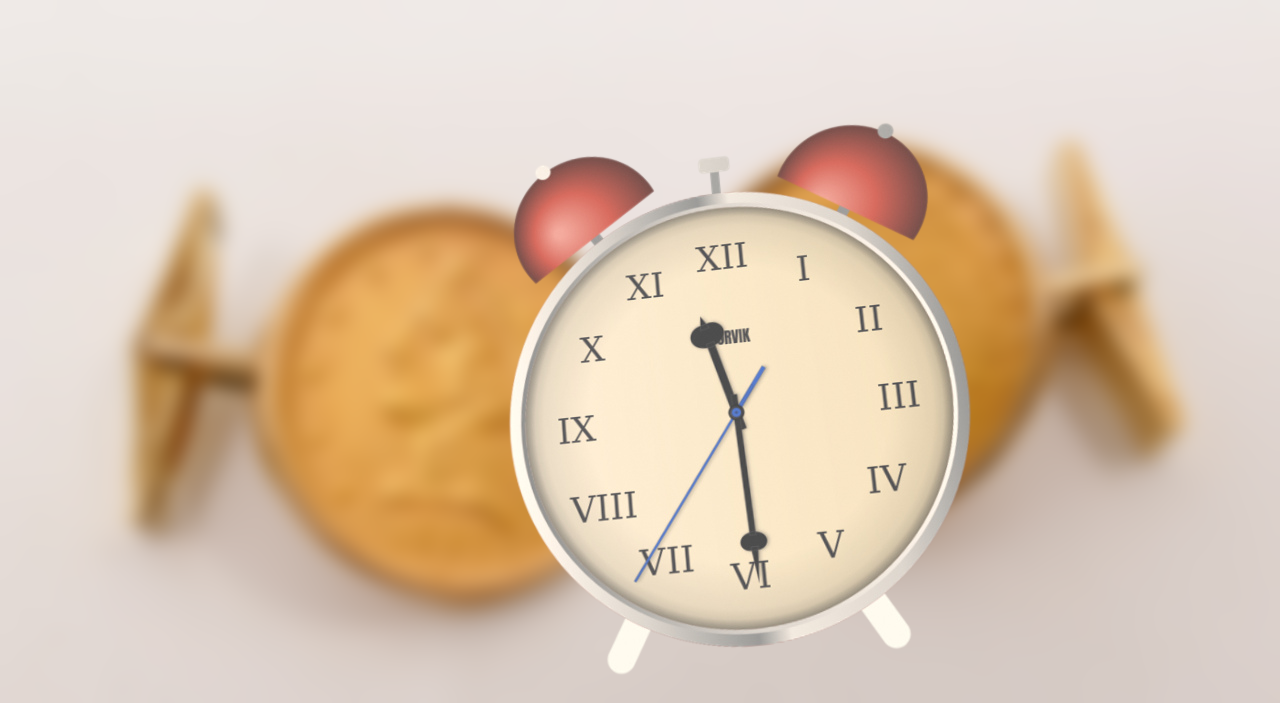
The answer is 11h29m36s
